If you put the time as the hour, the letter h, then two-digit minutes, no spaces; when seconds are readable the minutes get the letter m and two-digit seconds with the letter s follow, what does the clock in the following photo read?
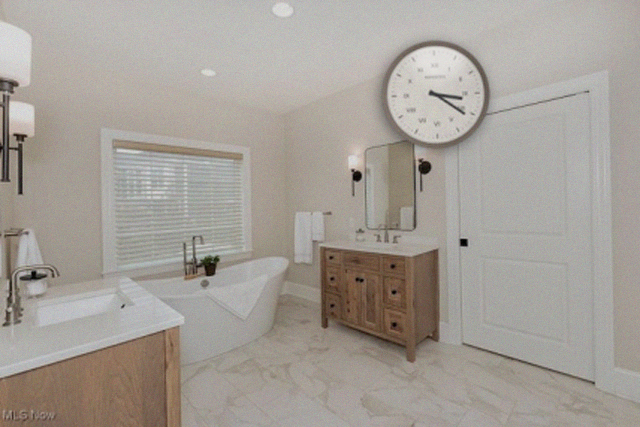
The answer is 3h21
